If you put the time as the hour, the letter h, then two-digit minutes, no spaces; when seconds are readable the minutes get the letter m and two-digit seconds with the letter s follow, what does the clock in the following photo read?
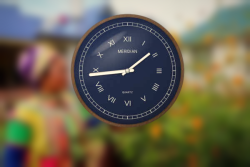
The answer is 1h44
